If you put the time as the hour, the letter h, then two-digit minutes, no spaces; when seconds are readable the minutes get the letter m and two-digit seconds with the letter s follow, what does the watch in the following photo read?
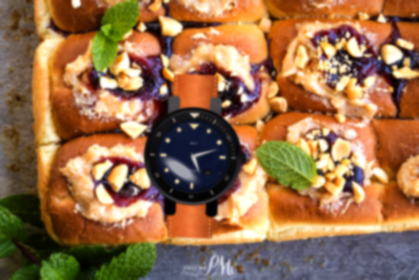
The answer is 5h12
